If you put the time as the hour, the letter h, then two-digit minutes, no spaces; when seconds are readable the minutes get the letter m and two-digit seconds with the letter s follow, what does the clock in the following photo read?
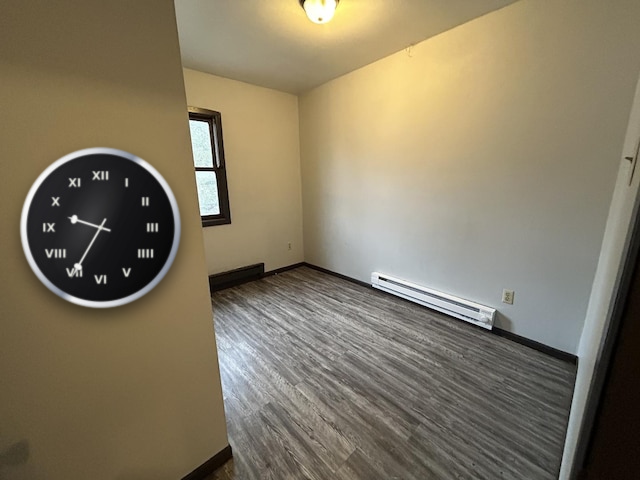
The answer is 9h35
